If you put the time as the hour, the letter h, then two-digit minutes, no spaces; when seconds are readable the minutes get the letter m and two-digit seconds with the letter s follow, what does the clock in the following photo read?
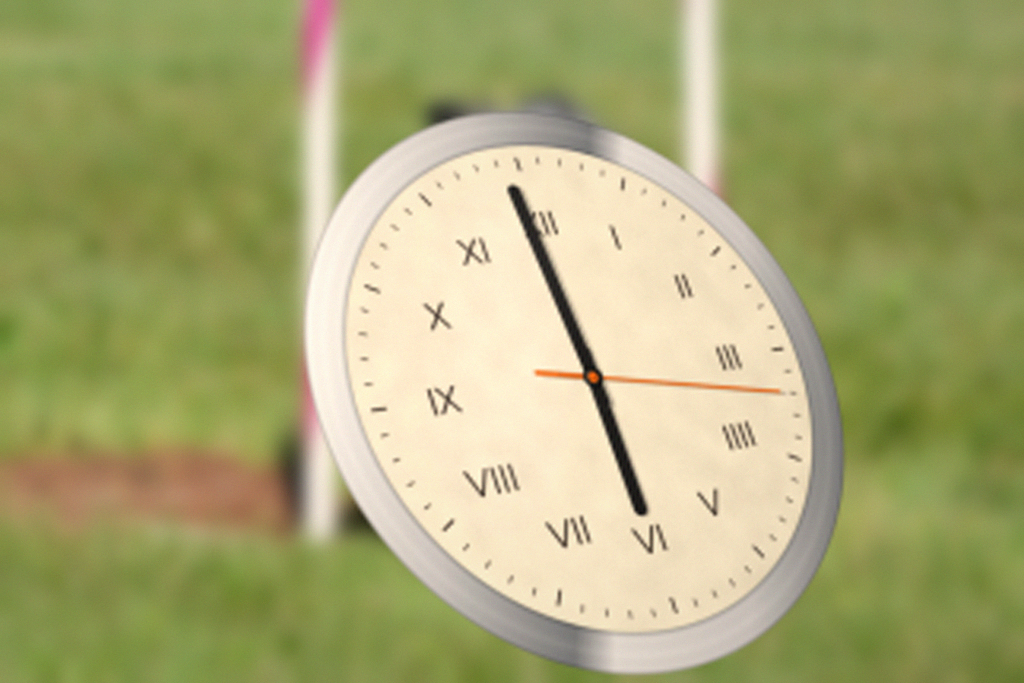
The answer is 5h59m17s
